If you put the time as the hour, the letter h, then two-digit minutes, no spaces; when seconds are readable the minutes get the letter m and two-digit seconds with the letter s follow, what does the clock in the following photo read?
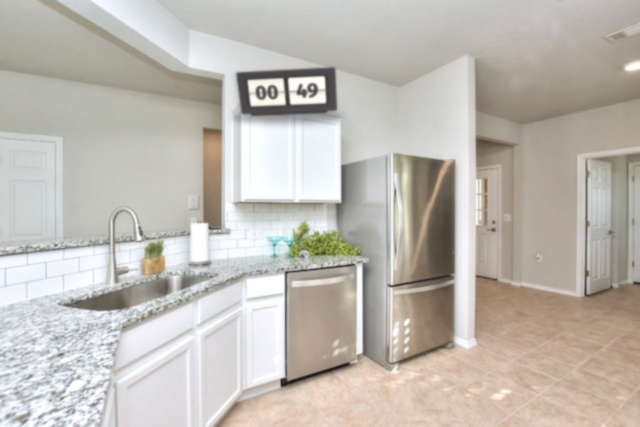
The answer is 0h49
